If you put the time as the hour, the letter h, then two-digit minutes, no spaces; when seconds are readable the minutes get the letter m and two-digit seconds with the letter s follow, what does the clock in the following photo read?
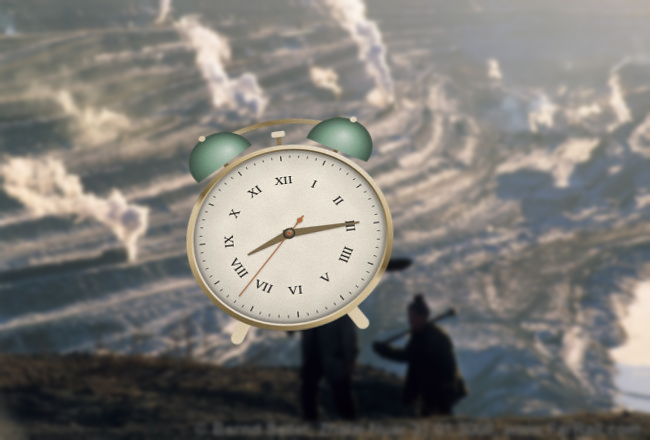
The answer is 8h14m37s
